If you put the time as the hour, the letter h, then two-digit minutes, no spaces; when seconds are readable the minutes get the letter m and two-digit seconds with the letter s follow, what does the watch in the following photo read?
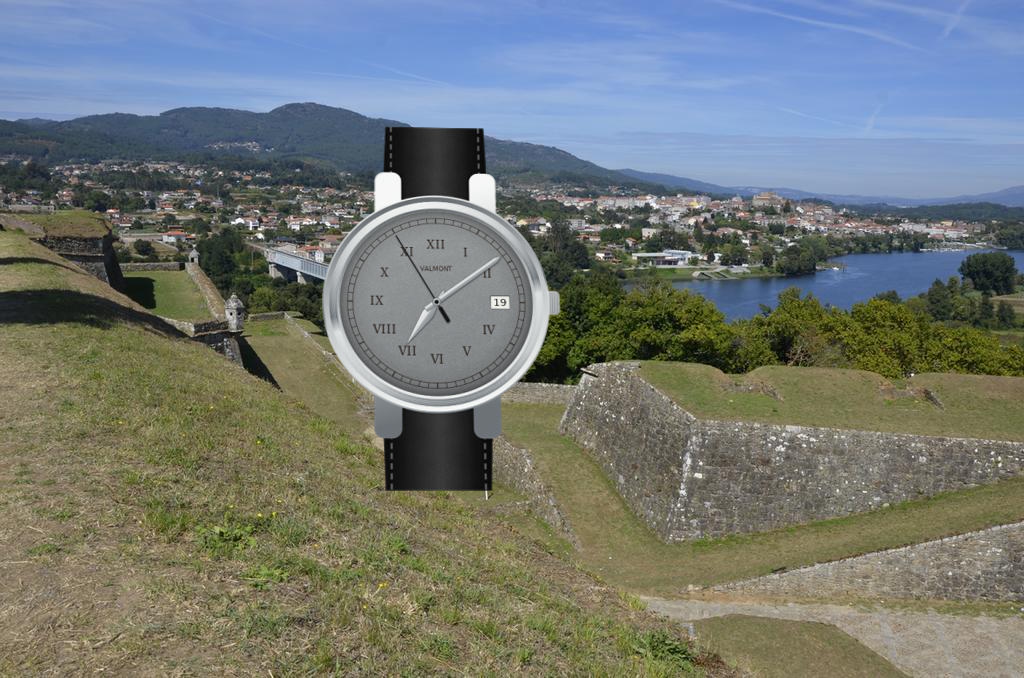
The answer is 7h08m55s
